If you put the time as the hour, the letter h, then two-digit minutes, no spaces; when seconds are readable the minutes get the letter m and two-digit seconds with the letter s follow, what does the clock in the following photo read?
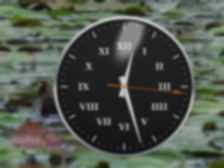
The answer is 12h27m16s
